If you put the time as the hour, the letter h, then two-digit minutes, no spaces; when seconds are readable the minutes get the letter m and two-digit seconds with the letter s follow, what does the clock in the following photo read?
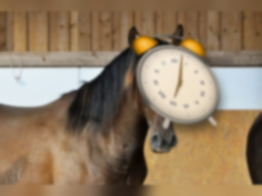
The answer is 7h03
